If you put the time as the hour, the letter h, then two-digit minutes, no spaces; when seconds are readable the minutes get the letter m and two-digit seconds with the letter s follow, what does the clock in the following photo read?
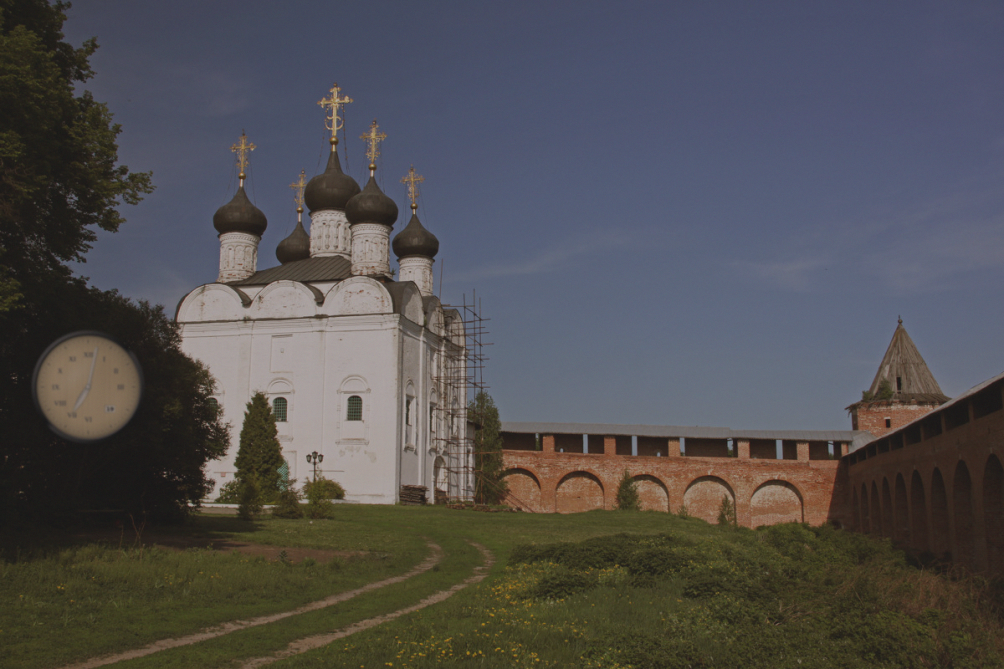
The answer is 7h02
